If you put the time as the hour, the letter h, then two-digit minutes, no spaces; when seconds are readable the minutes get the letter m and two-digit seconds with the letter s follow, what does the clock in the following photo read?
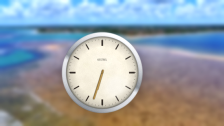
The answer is 6h33
